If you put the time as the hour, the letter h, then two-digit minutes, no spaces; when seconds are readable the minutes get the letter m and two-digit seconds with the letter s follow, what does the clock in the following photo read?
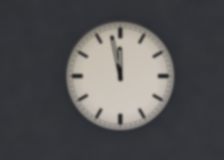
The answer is 11h58
